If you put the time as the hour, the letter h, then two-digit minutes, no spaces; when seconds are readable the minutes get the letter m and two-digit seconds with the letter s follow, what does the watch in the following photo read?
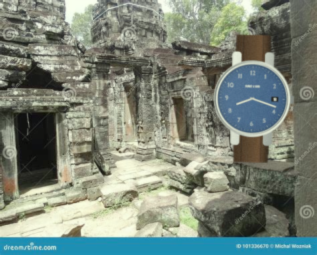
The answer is 8h18
